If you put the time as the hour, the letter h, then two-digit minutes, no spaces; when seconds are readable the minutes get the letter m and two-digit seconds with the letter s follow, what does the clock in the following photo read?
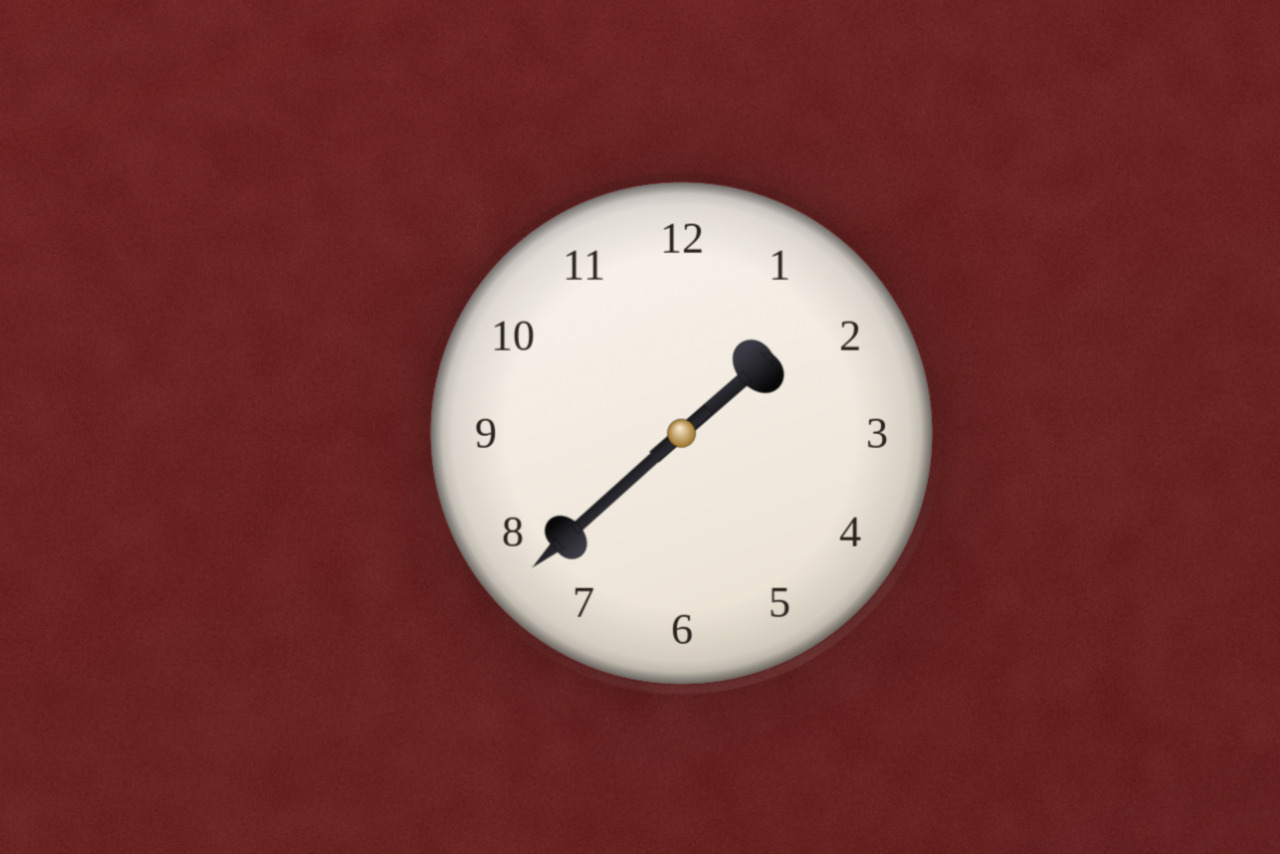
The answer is 1h38
